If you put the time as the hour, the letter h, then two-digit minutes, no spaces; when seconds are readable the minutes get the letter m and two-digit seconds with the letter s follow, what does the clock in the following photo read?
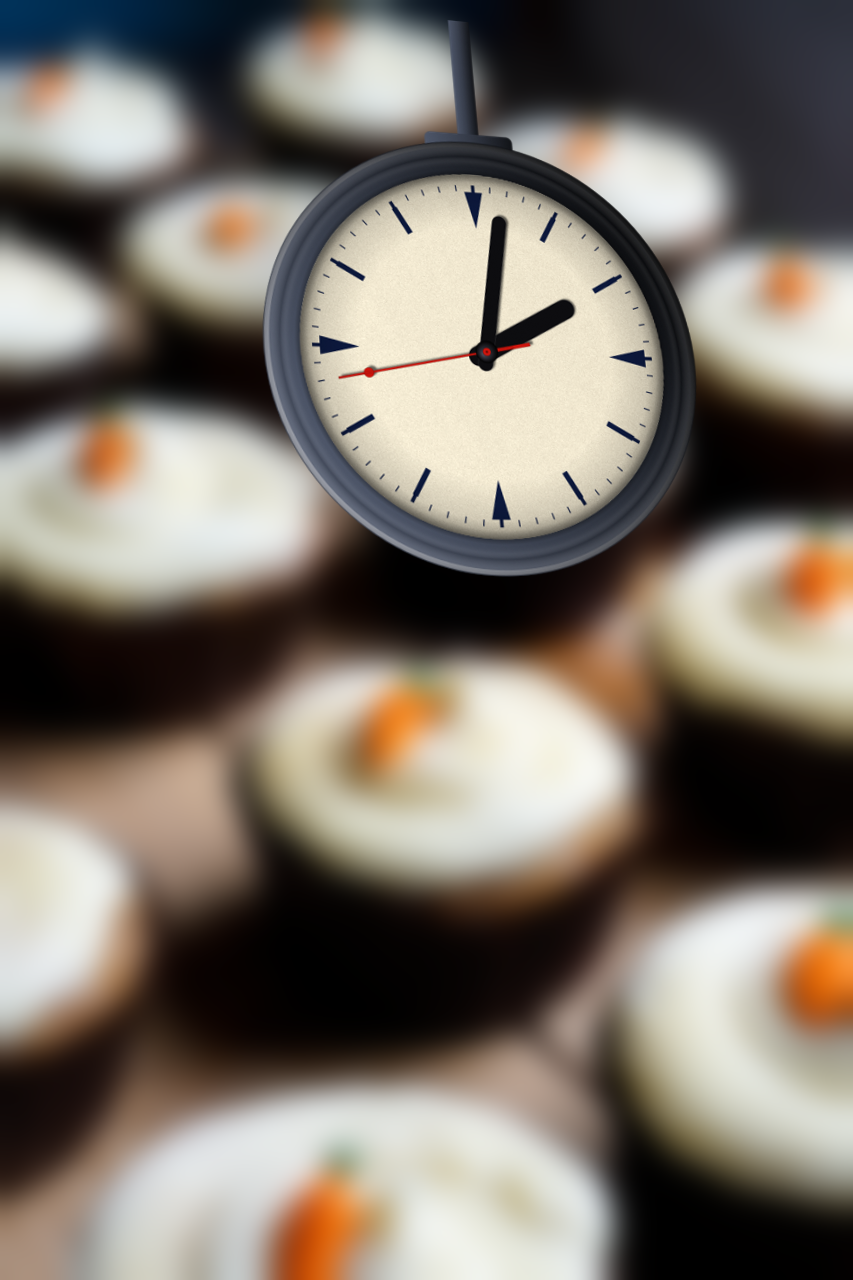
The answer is 2h01m43s
